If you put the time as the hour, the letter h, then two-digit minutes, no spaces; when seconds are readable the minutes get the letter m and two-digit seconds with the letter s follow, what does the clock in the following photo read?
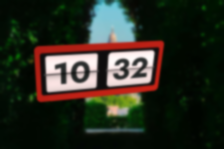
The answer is 10h32
